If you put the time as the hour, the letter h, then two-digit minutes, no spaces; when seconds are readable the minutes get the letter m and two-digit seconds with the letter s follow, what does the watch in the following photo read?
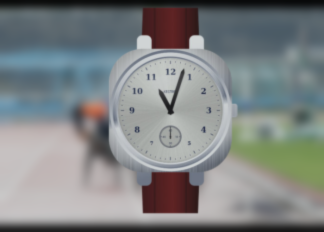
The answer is 11h03
